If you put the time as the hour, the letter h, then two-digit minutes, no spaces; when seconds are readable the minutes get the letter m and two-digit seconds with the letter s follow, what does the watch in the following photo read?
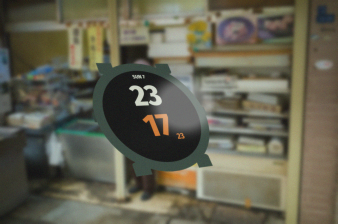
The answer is 23h17m23s
